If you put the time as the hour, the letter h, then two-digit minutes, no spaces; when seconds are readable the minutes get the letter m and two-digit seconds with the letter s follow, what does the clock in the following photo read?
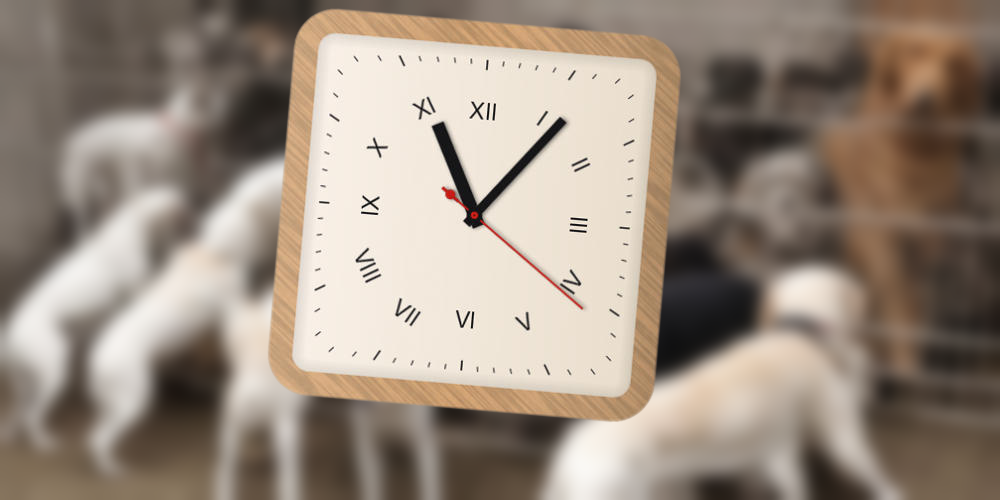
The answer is 11h06m21s
